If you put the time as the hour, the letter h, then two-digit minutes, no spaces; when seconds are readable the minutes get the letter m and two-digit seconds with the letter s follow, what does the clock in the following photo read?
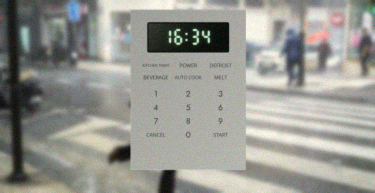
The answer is 16h34
